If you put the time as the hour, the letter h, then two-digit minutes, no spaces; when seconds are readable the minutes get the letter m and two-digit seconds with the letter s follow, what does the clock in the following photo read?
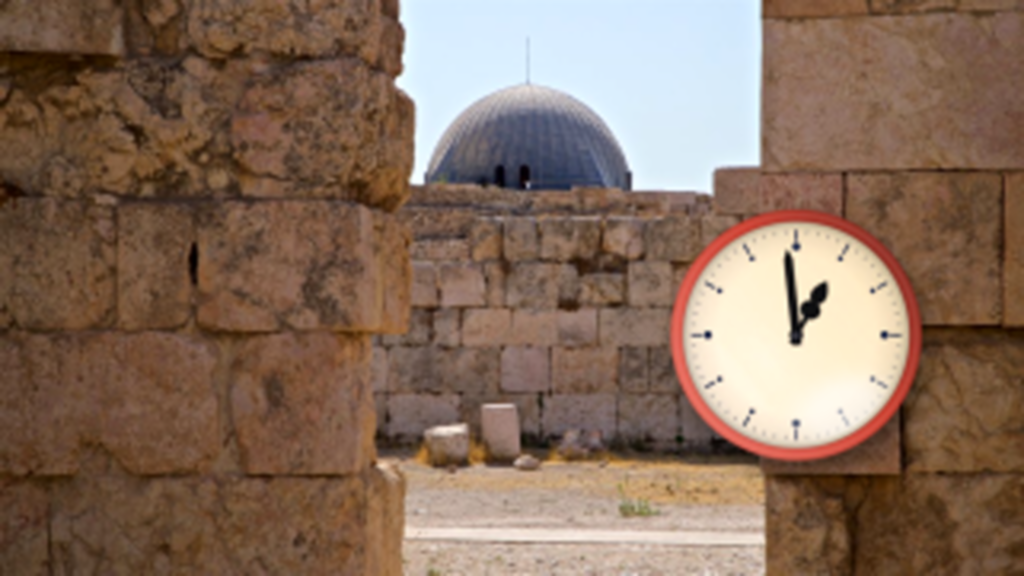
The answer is 12h59
